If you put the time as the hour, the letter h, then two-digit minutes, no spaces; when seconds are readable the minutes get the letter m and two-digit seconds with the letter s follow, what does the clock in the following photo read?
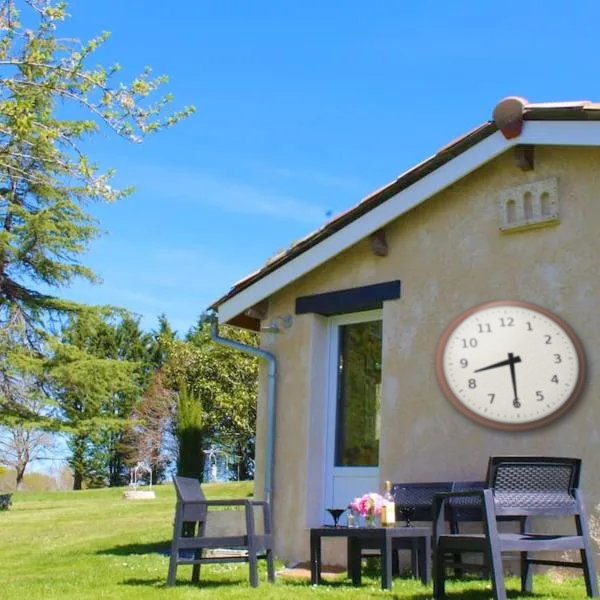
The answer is 8h30
